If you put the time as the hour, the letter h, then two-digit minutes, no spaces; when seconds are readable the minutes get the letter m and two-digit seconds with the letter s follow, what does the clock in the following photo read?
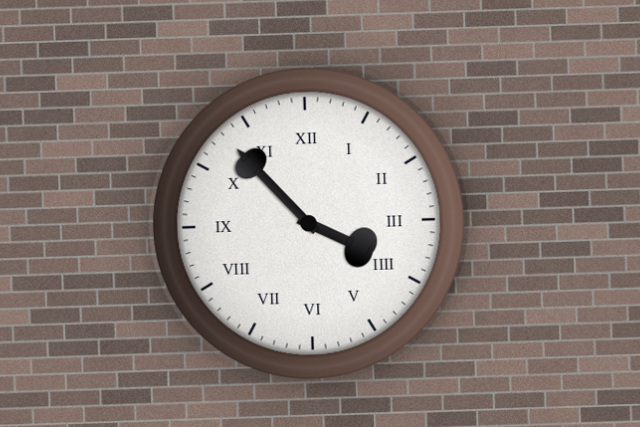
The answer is 3h53
